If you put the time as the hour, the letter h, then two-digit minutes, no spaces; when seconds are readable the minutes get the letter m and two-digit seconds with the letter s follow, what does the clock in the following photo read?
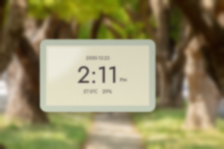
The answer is 2h11
